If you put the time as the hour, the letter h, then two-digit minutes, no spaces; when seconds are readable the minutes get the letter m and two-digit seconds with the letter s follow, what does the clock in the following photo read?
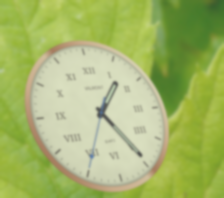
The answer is 1h24m35s
